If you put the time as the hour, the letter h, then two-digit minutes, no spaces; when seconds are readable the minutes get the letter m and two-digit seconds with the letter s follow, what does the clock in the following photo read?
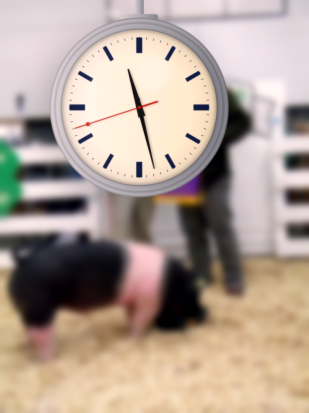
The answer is 11h27m42s
